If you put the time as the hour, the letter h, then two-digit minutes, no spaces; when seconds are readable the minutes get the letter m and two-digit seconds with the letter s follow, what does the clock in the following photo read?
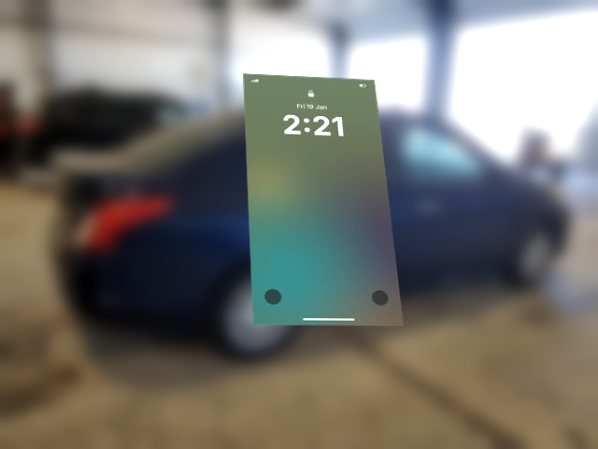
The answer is 2h21
